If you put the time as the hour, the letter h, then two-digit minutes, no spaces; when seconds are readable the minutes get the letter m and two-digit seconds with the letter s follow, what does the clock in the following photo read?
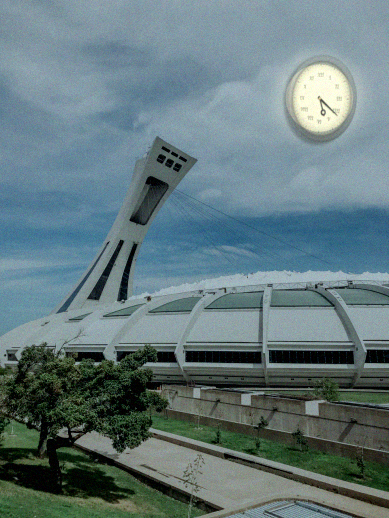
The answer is 5h21
